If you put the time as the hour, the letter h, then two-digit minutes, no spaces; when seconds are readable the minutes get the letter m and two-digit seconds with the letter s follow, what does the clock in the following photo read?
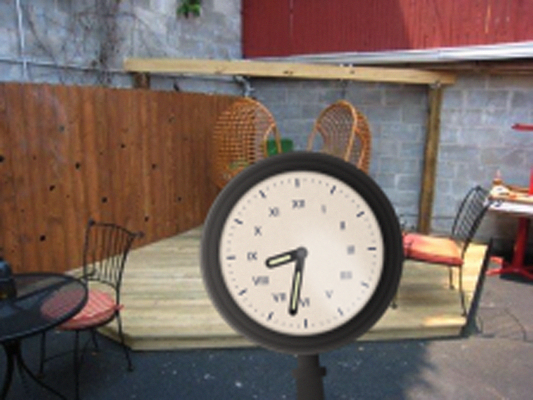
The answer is 8h32
